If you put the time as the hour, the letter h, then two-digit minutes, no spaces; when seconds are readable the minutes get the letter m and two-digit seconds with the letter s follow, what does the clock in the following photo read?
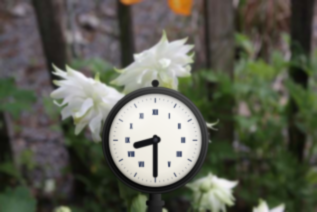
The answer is 8h30
